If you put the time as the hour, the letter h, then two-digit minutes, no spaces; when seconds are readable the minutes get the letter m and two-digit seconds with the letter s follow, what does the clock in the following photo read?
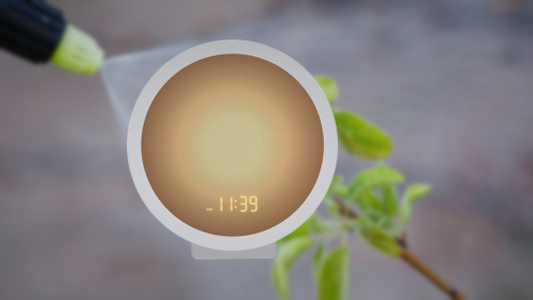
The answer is 11h39
